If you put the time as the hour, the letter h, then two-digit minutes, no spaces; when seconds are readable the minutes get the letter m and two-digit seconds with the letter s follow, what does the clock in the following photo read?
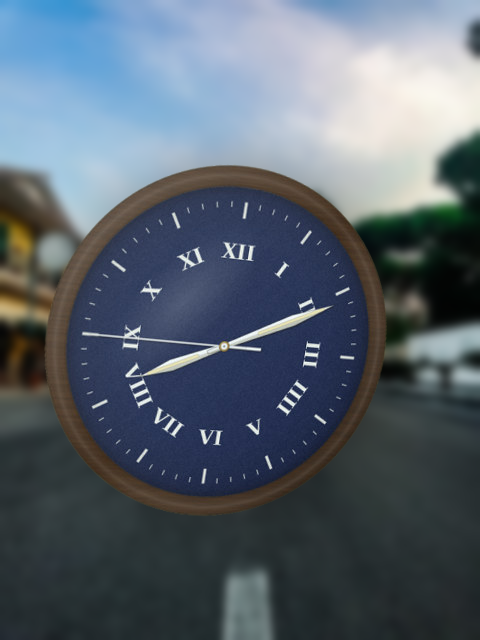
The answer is 8h10m45s
